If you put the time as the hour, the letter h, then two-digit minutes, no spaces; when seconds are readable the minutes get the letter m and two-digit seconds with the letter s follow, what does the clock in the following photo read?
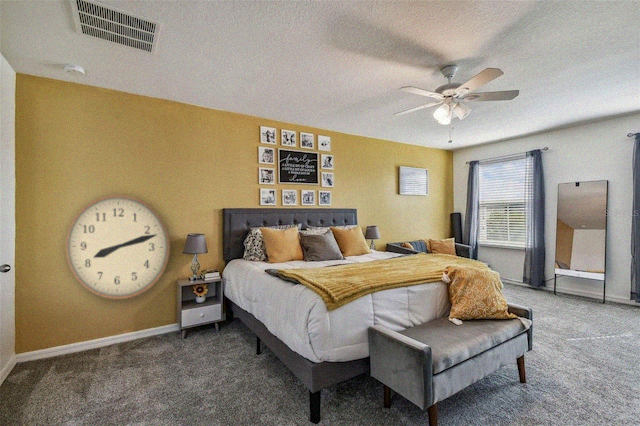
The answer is 8h12
